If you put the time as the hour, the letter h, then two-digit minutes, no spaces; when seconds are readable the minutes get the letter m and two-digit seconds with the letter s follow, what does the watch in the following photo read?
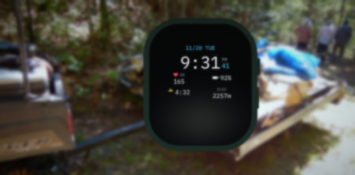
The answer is 9h31
